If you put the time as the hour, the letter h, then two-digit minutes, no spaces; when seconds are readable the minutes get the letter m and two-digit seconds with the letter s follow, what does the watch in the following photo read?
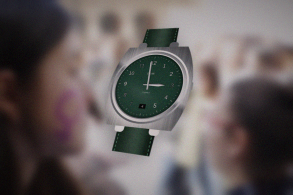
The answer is 2h59
